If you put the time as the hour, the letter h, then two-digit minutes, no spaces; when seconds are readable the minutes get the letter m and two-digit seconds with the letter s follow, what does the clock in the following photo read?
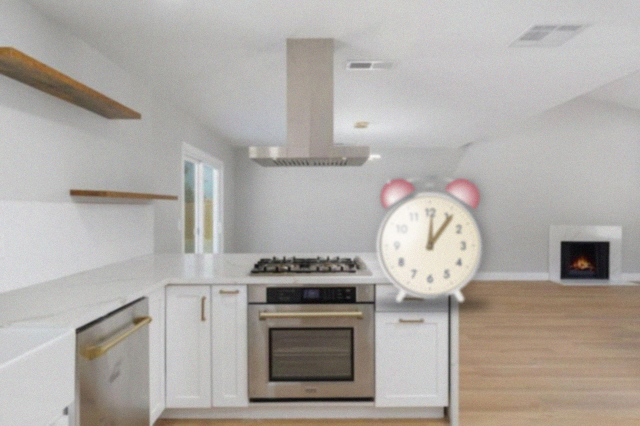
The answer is 12h06
